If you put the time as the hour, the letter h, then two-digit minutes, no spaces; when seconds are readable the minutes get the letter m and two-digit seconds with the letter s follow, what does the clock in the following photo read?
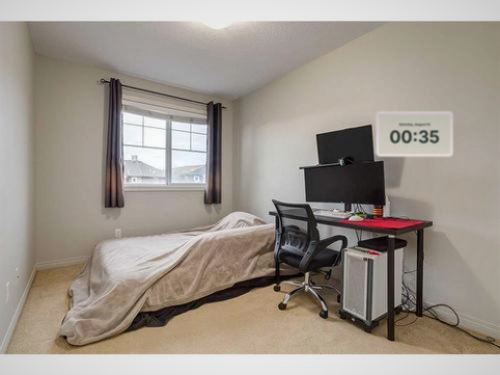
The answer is 0h35
